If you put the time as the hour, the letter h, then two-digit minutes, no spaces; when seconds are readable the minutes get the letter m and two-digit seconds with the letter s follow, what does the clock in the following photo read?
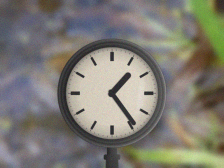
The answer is 1h24
